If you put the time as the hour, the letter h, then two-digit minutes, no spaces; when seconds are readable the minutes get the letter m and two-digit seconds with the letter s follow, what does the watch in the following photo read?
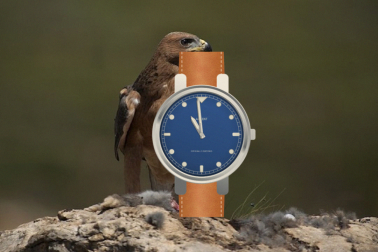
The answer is 10h59
